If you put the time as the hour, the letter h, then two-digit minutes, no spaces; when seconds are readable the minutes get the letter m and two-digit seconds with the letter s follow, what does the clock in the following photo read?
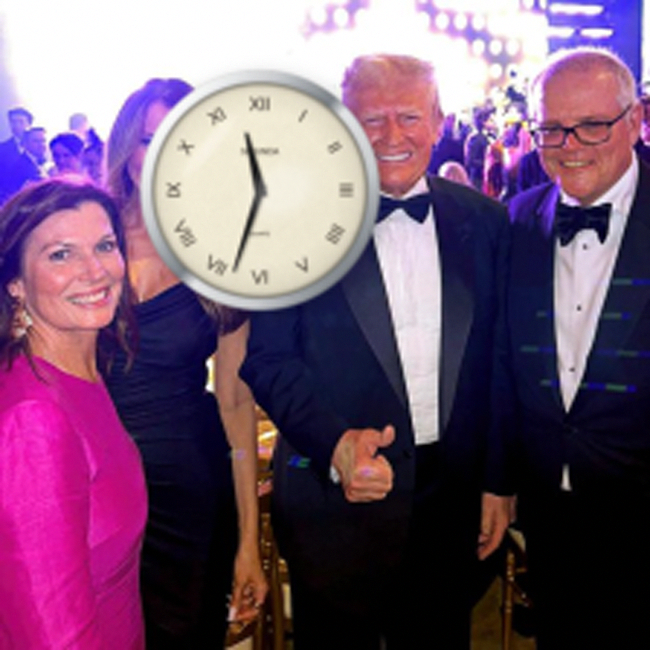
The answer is 11h33
